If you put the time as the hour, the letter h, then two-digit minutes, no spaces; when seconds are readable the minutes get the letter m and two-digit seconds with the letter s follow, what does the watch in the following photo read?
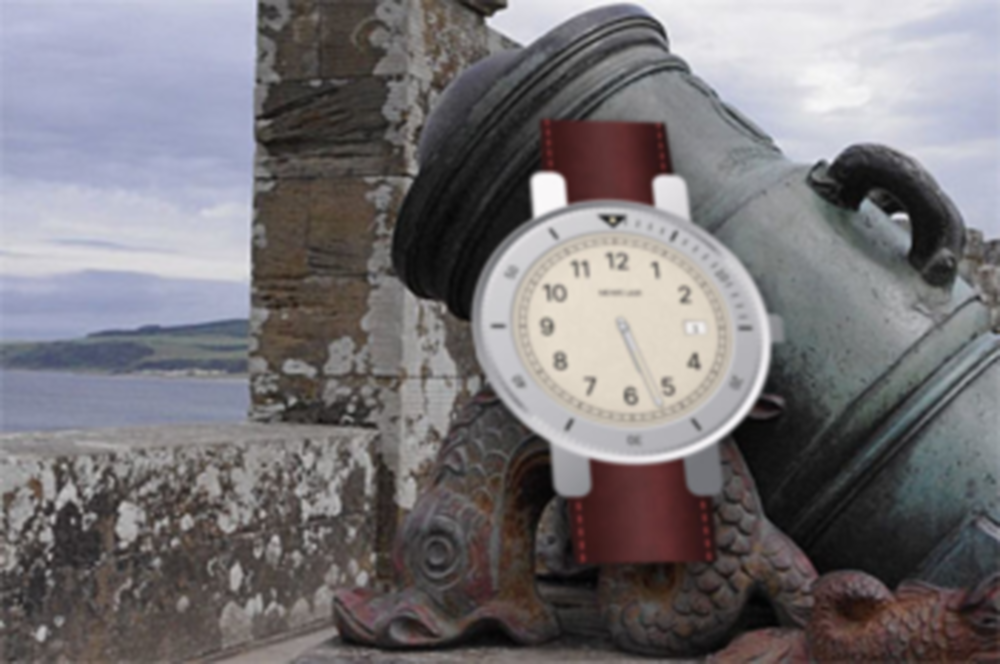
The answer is 5h27
